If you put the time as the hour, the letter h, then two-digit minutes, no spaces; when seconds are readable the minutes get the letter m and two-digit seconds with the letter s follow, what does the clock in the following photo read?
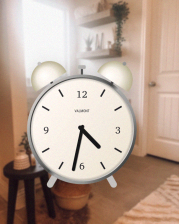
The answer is 4h32
